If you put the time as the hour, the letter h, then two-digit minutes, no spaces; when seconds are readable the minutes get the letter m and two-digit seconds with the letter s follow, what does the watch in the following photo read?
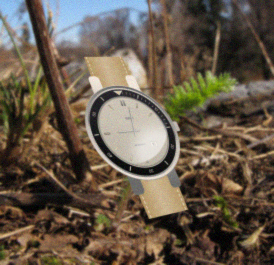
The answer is 9h02
